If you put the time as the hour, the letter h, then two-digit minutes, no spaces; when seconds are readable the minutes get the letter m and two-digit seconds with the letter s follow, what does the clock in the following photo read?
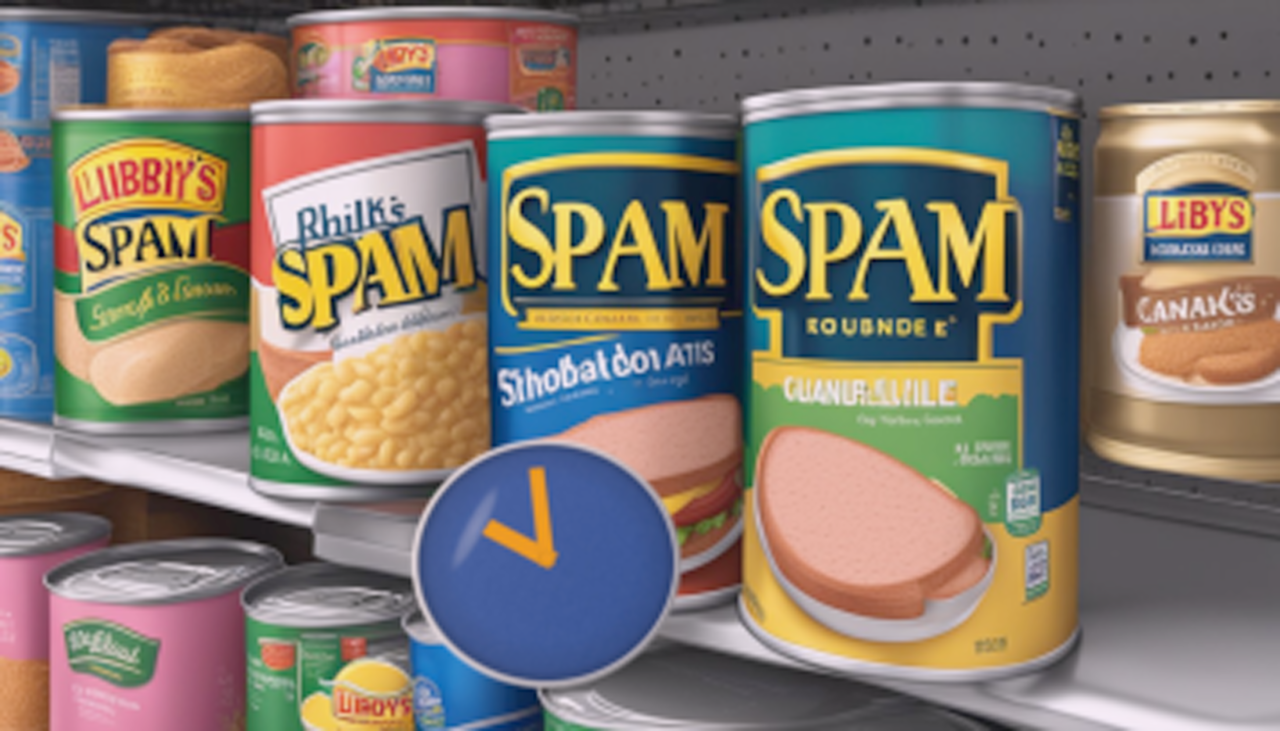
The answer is 9h59
